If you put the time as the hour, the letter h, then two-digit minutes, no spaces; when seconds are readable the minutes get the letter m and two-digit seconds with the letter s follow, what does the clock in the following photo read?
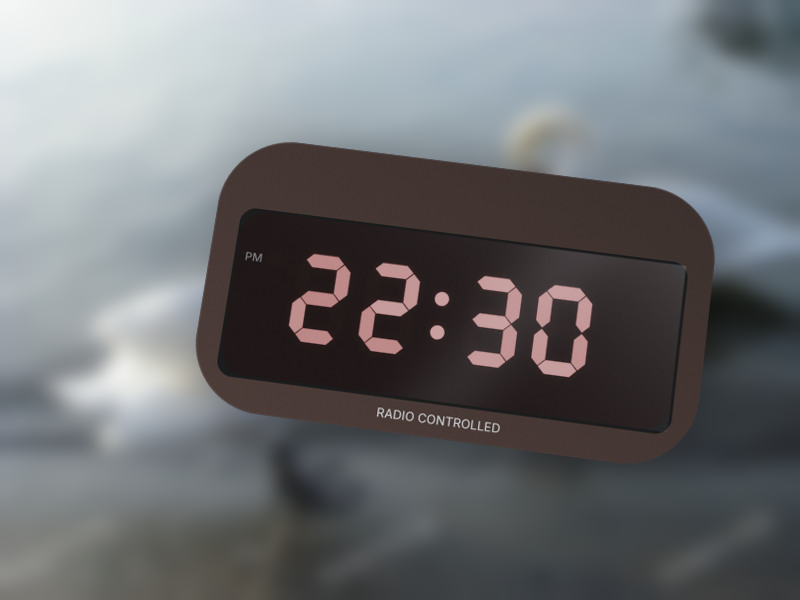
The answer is 22h30
